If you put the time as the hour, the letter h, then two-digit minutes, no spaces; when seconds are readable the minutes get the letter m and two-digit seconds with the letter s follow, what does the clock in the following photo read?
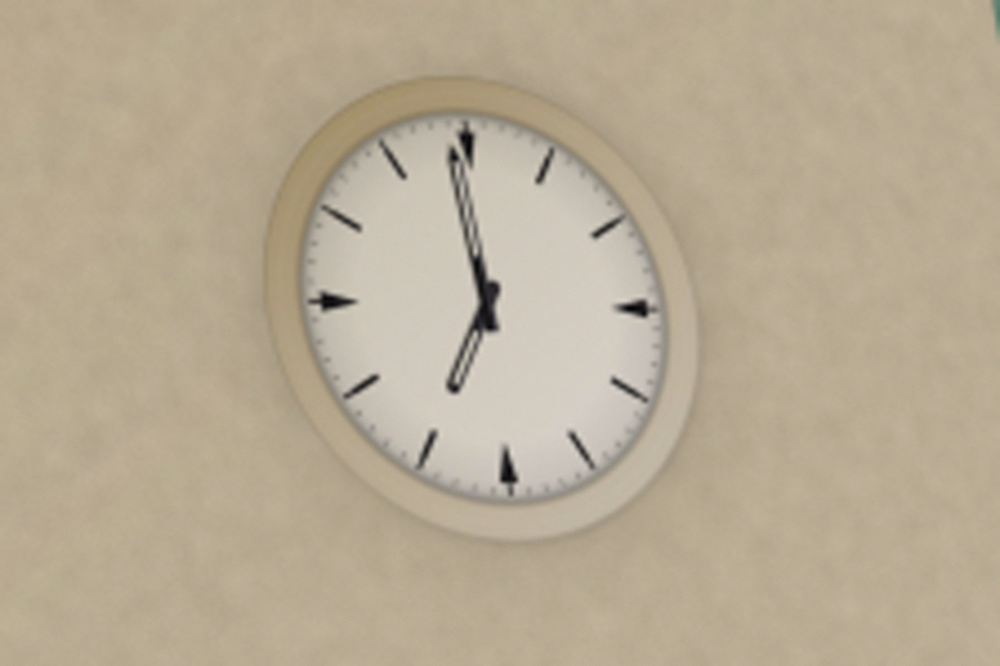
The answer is 6h59
